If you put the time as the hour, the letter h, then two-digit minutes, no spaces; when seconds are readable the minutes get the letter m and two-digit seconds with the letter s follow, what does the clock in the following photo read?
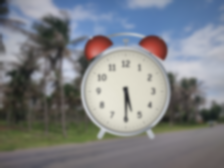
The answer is 5h30
